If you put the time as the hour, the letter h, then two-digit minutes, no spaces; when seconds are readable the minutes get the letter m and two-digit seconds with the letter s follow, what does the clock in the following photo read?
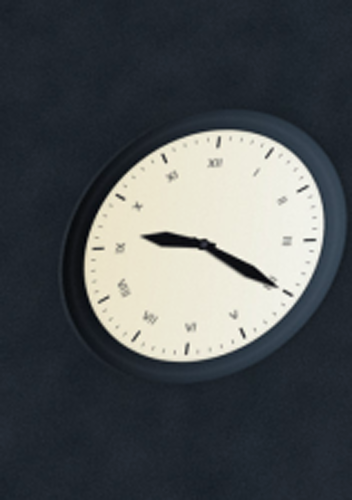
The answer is 9h20
